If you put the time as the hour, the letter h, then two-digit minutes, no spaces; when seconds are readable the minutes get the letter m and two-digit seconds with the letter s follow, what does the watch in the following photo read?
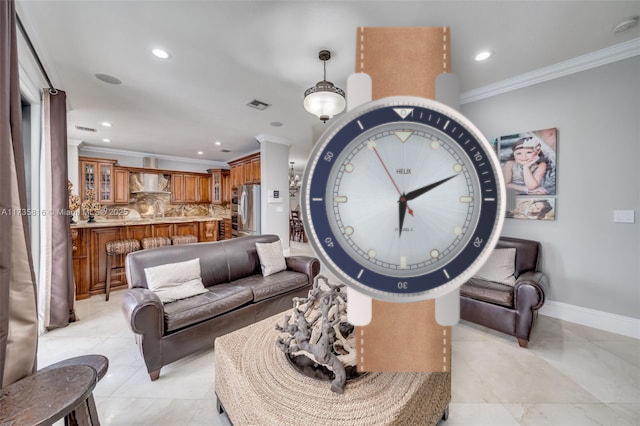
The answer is 6h10m55s
